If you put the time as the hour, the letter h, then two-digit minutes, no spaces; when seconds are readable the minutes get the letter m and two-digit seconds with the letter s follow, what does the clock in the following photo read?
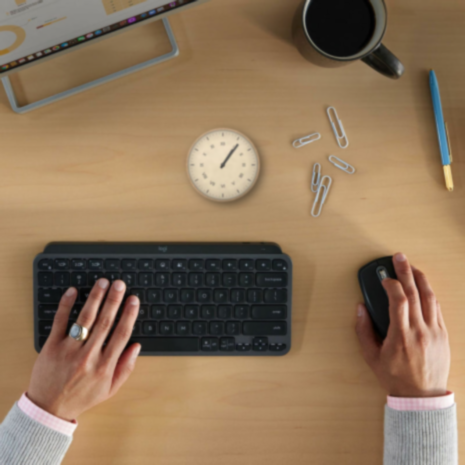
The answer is 1h06
